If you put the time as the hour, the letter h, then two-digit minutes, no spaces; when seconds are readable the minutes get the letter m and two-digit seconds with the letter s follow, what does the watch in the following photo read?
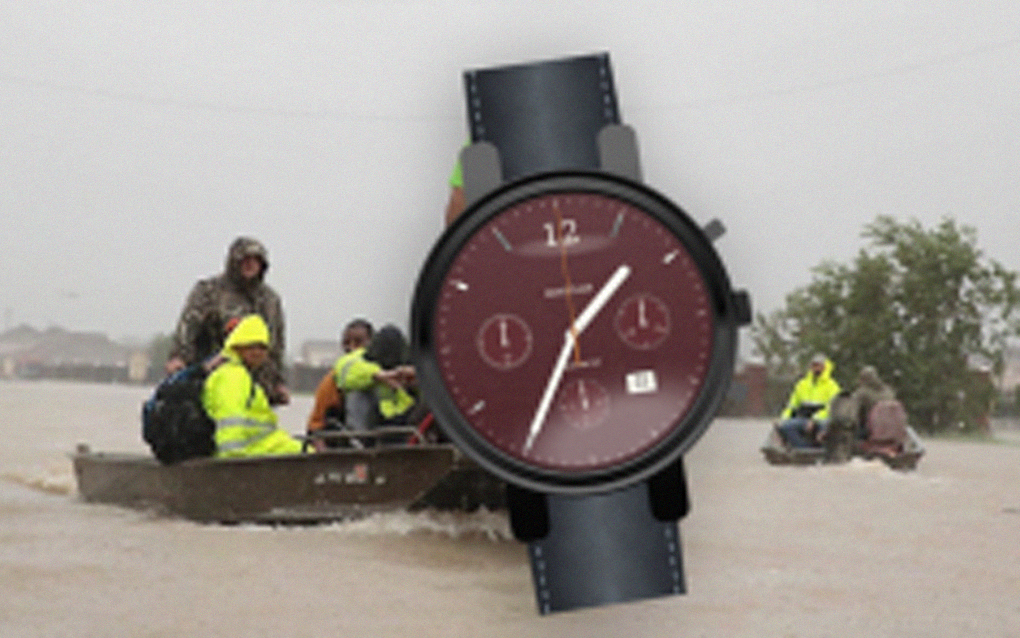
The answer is 1h35
